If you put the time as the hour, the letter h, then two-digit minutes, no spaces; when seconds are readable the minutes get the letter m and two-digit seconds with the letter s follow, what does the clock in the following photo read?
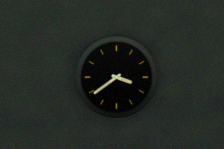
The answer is 3h39
